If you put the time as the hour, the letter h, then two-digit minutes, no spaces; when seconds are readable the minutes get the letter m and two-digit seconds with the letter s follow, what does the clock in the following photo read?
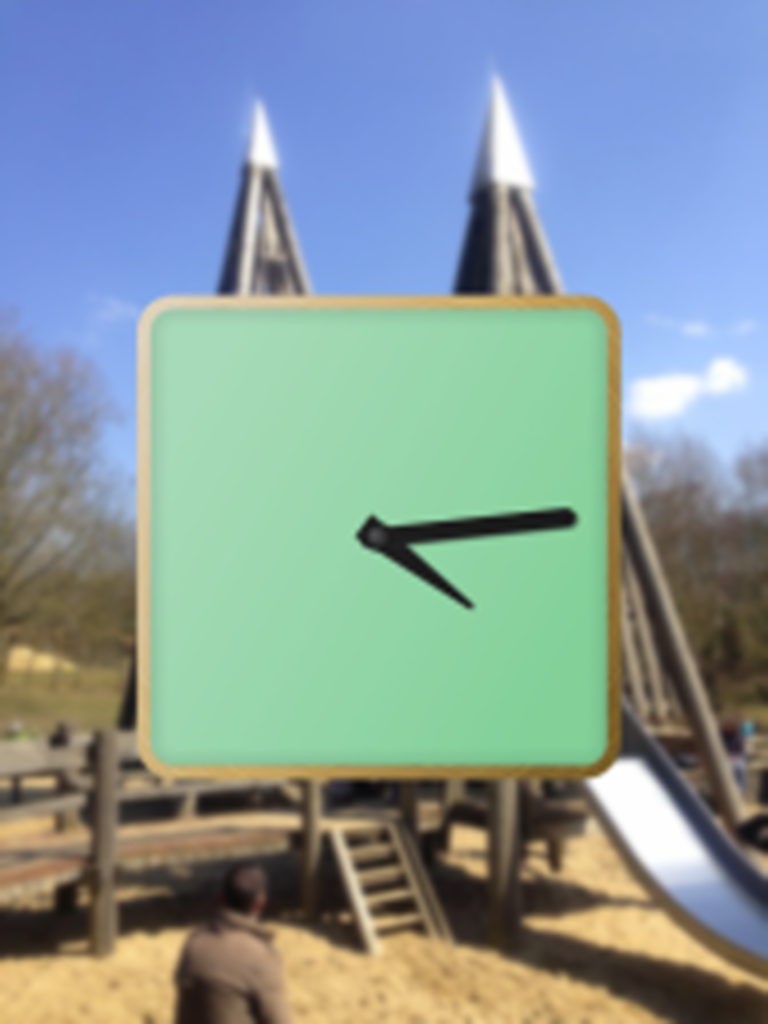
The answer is 4h14
